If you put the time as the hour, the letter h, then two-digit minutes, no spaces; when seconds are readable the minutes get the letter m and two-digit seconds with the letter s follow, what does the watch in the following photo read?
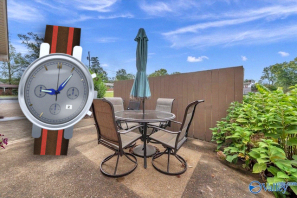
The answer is 9h06
